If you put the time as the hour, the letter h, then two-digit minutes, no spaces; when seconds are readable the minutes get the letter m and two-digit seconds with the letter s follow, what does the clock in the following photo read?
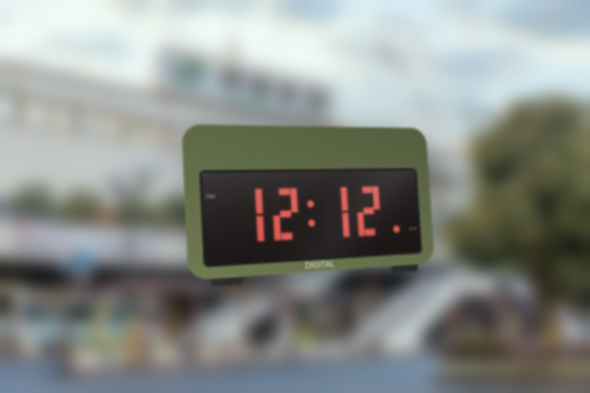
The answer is 12h12
